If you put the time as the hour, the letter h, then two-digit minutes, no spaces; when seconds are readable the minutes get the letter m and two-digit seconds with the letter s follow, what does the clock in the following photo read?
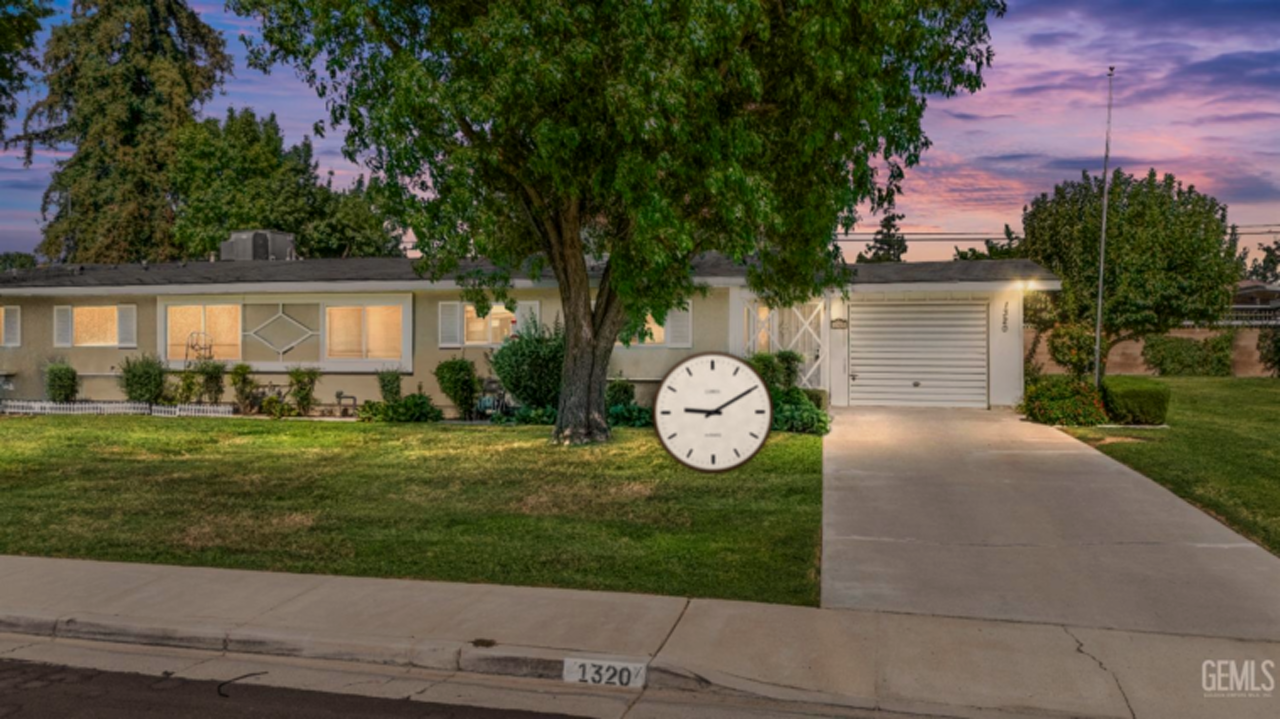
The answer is 9h10
